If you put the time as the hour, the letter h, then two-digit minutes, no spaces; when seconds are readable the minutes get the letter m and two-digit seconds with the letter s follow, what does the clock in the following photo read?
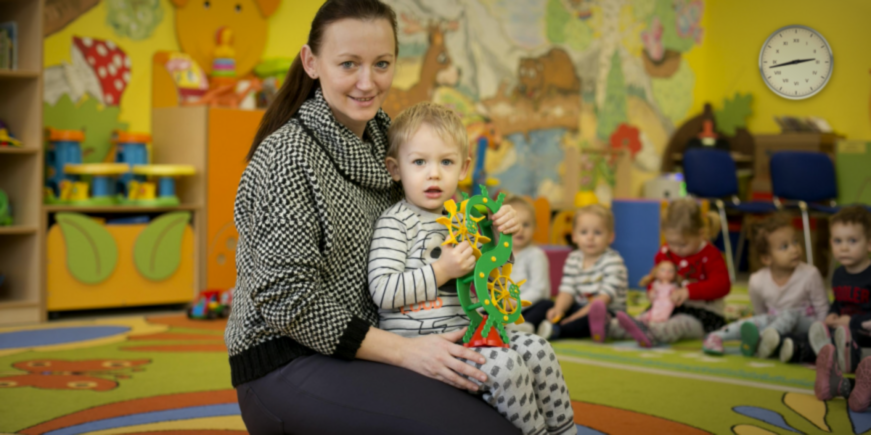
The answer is 2h43
